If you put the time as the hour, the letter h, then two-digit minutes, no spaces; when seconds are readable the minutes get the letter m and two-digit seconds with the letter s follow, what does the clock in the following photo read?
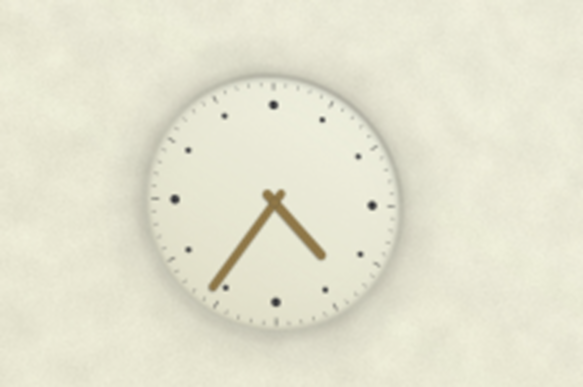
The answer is 4h36
